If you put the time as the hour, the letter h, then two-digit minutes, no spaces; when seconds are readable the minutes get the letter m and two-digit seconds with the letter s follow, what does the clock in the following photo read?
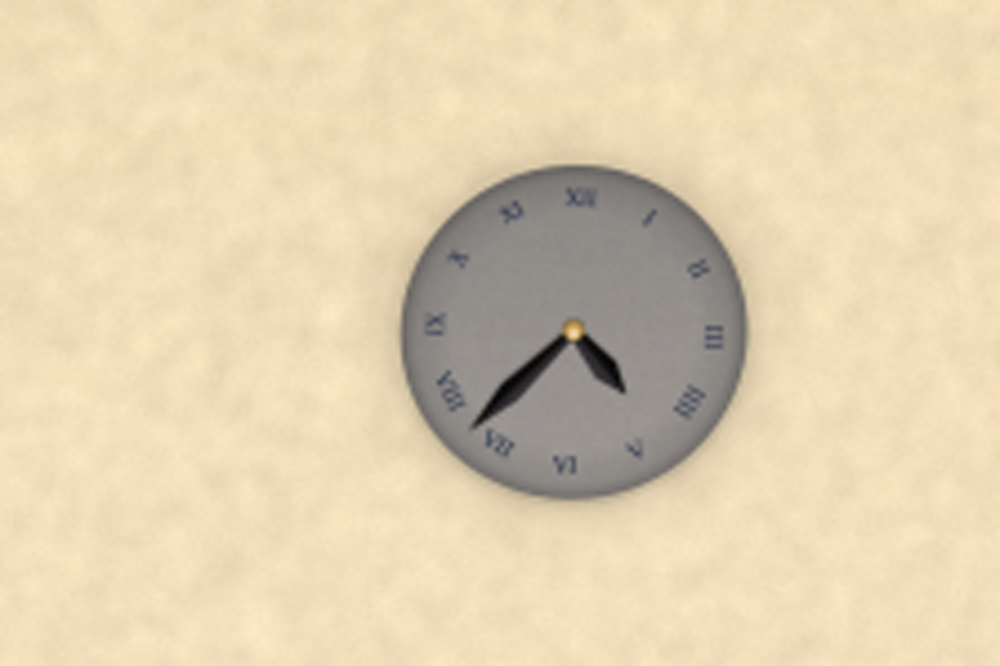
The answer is 4h37
